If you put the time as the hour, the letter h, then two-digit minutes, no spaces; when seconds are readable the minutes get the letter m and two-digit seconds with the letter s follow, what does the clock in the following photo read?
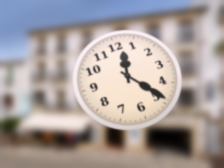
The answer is 12h24
